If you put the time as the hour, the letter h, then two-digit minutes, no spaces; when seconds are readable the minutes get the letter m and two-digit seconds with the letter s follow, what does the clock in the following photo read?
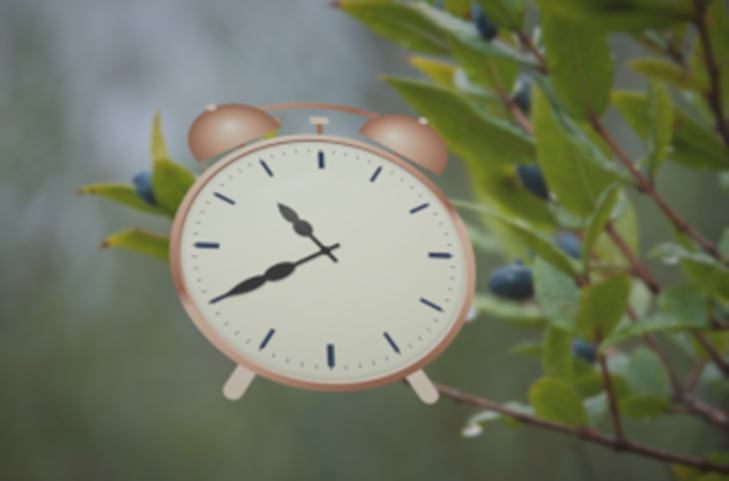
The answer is 10h40
